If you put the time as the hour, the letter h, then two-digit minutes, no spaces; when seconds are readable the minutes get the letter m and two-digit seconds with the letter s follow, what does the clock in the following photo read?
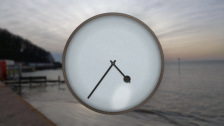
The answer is 4h36
